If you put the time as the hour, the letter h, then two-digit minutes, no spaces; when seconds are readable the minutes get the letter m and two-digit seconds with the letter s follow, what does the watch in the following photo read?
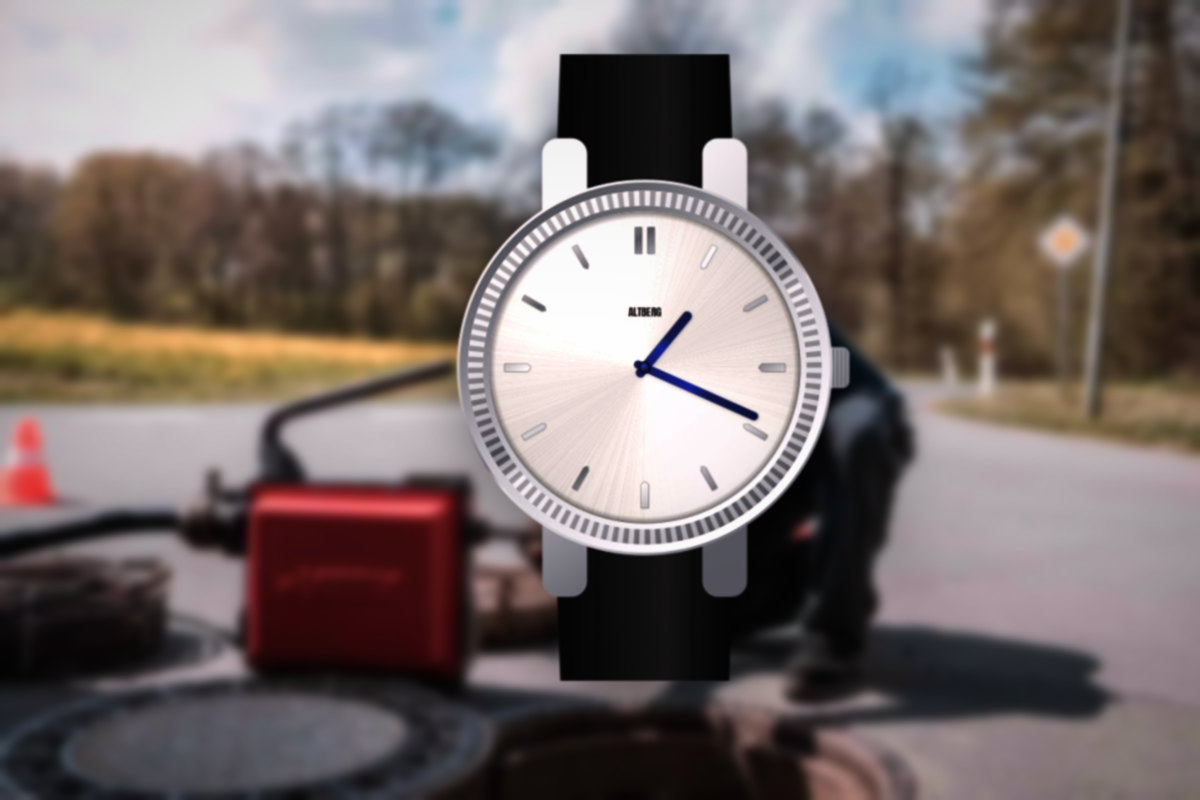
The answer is 1h19
